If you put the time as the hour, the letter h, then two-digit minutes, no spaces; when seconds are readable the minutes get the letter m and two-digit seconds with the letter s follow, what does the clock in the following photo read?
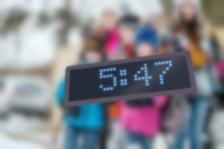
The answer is 5h47
